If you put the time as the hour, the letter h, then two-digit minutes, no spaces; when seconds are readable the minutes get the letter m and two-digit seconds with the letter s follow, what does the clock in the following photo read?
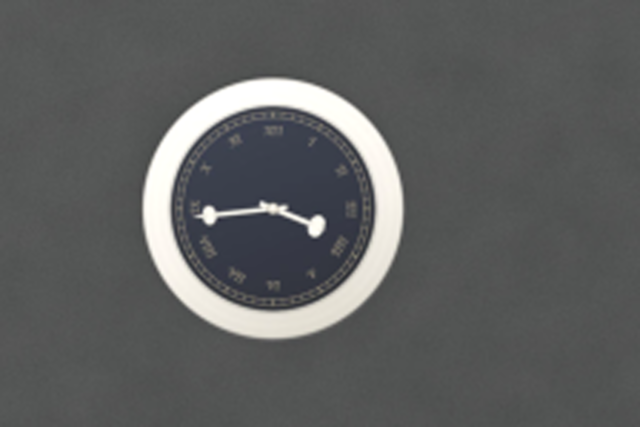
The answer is 3h44
